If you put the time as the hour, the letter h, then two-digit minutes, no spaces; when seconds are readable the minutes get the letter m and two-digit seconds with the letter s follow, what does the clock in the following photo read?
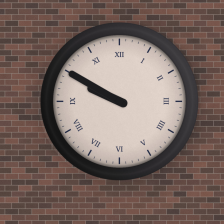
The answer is 9h50
